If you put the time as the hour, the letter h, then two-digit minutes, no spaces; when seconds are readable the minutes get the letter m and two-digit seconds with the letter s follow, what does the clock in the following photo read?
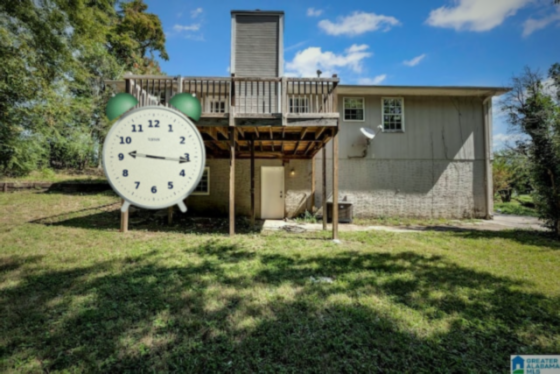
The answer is 9h16
